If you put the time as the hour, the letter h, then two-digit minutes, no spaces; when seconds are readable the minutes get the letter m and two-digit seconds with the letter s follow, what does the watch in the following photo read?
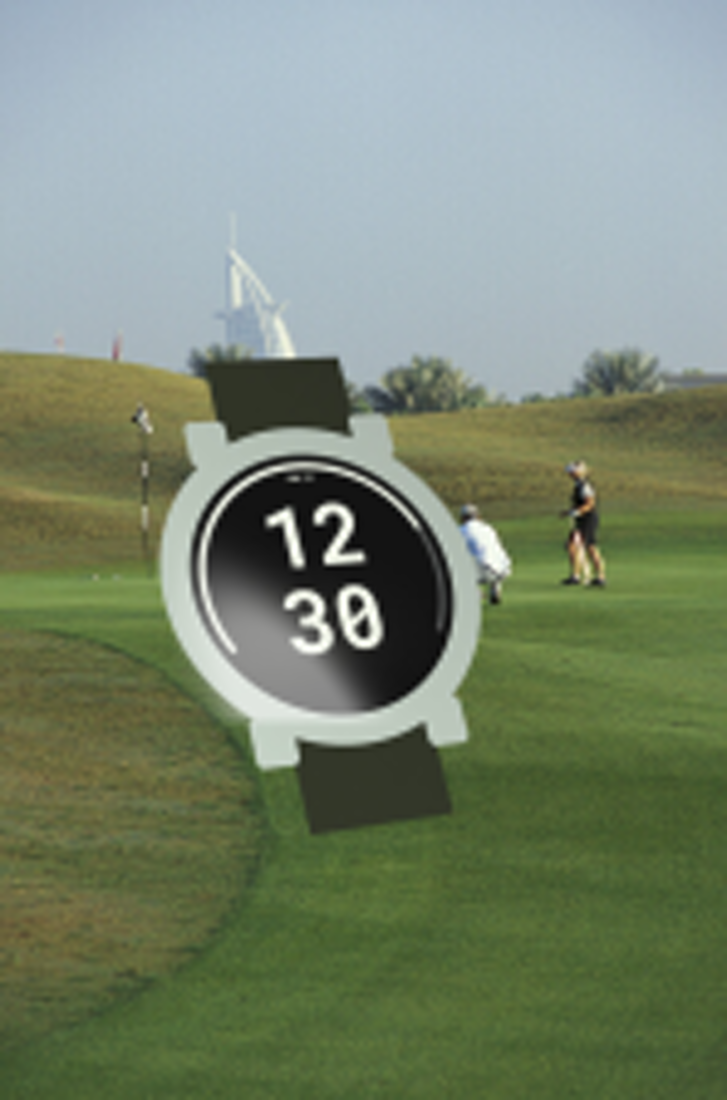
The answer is 12h30
